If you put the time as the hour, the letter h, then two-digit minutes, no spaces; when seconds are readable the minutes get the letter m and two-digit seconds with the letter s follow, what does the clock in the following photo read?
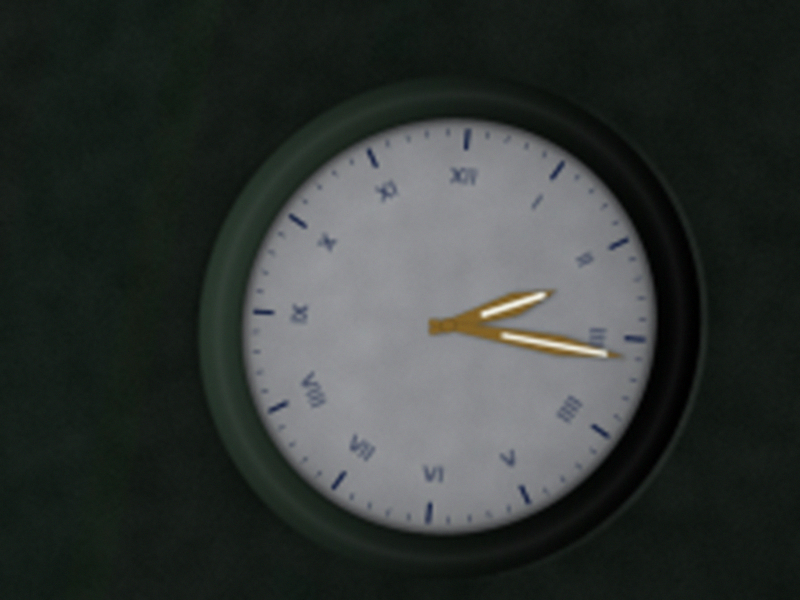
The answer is 2h16
